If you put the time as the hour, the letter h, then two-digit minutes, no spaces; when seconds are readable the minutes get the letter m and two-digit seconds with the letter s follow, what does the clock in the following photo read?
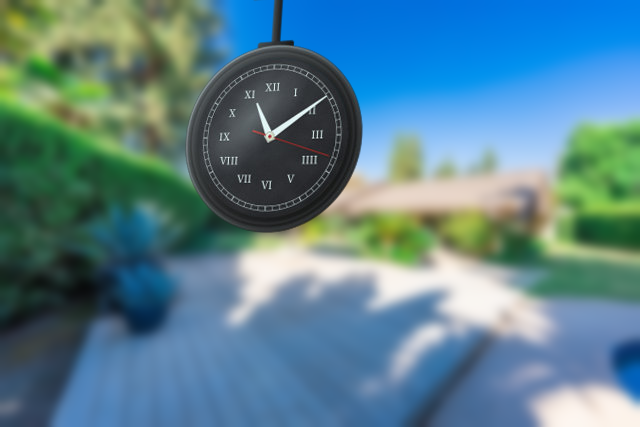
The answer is 11h09m18s
